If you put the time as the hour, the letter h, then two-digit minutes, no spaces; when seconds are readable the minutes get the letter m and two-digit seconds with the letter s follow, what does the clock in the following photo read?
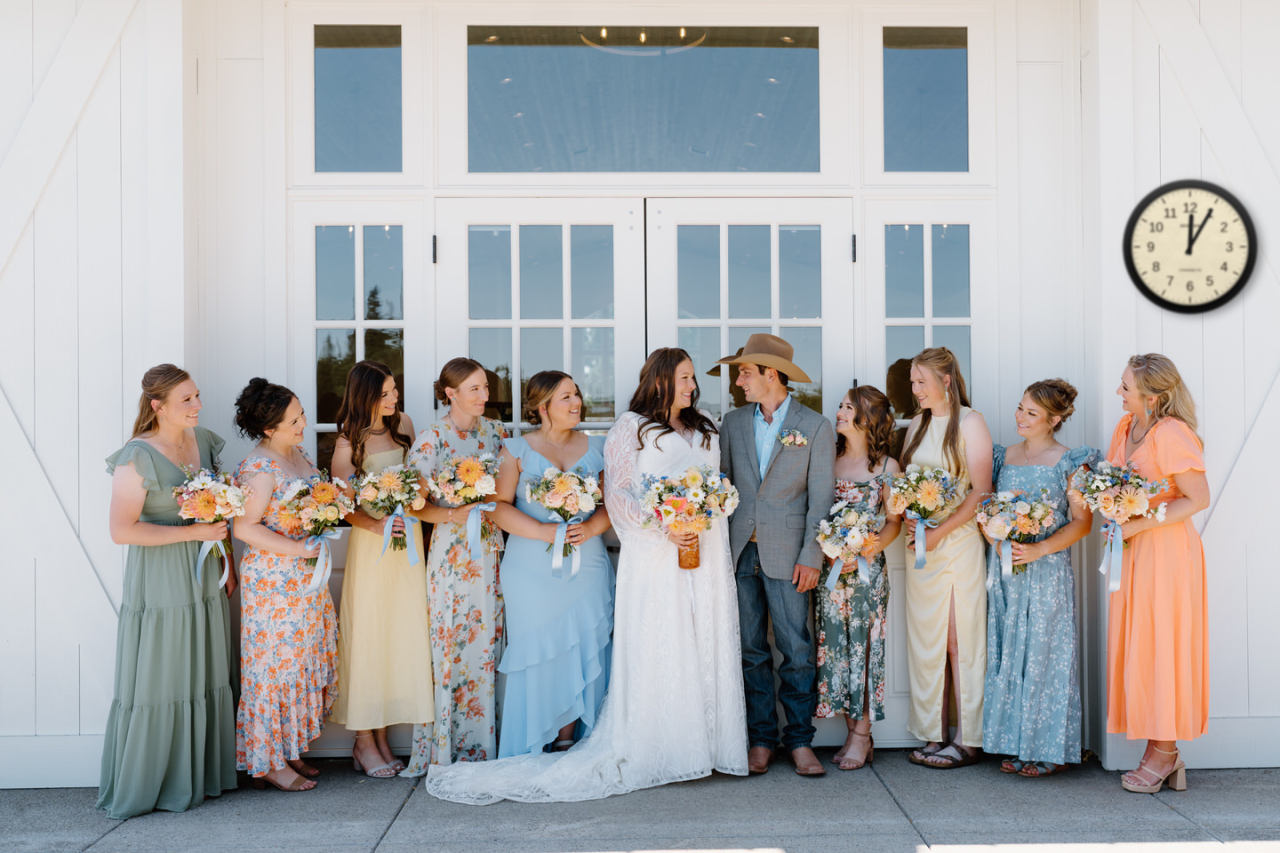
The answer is 12h05
